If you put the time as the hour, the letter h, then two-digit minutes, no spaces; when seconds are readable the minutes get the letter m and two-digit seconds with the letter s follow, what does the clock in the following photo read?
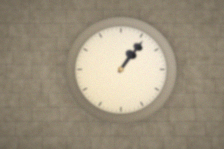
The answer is 1h06
